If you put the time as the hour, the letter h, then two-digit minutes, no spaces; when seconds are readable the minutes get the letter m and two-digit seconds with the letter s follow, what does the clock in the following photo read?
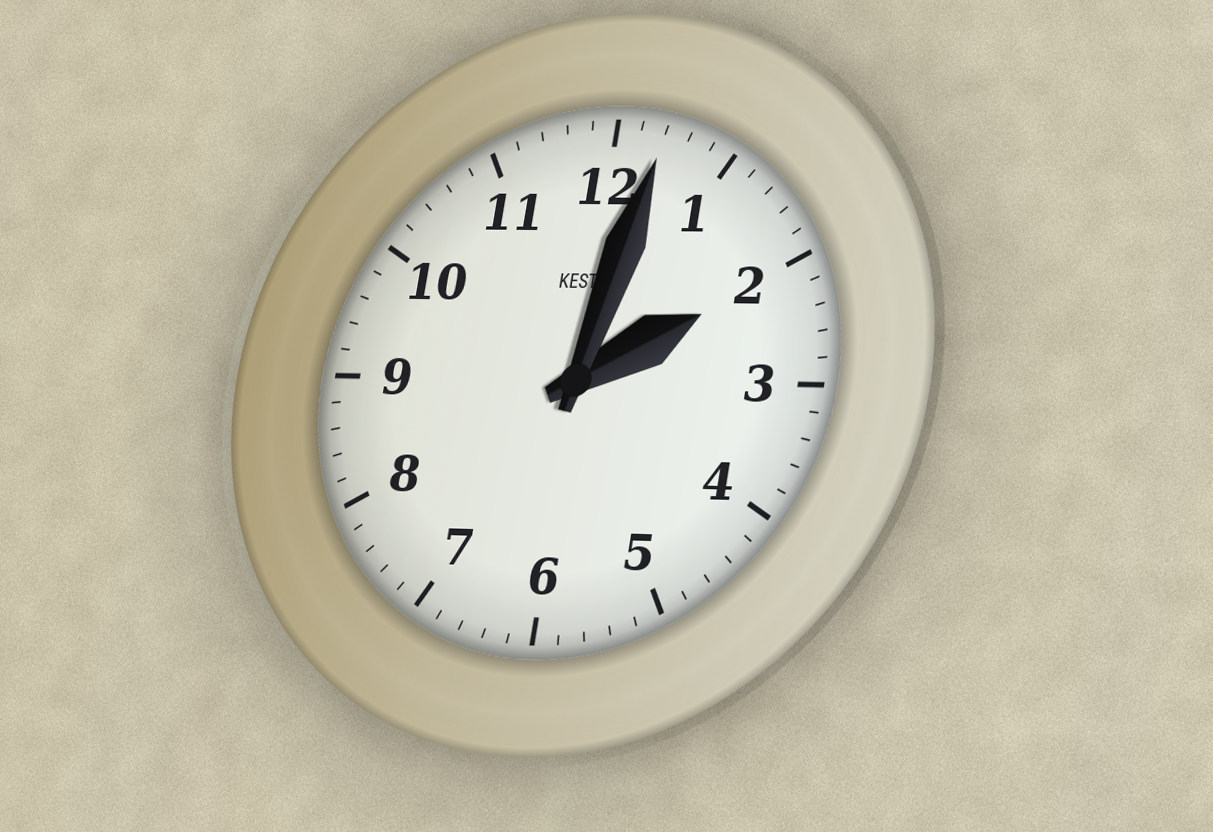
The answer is 2h02
